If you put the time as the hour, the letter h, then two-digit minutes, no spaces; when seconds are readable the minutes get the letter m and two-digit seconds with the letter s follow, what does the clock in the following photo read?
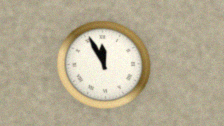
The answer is 11h56
